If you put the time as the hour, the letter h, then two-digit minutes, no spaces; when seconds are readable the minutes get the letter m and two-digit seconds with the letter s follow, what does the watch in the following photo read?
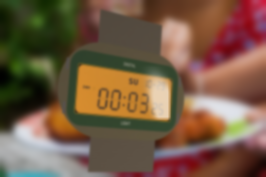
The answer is 0h03m25s
